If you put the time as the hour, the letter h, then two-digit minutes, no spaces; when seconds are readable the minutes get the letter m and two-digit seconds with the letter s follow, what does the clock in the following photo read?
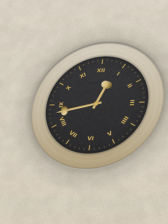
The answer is 12h43
